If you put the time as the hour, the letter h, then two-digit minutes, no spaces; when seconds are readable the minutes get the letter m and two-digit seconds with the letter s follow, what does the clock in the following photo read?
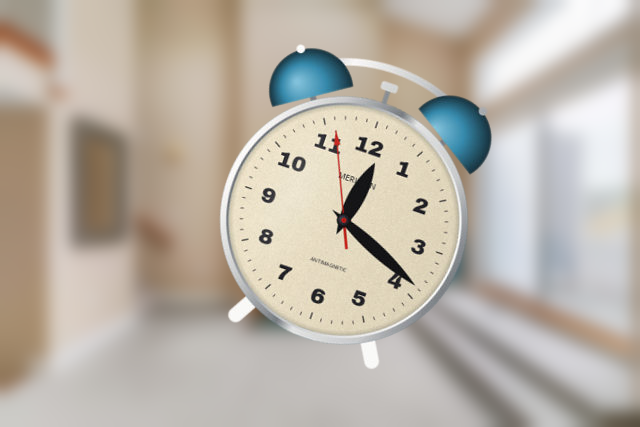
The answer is 12h18m56s
